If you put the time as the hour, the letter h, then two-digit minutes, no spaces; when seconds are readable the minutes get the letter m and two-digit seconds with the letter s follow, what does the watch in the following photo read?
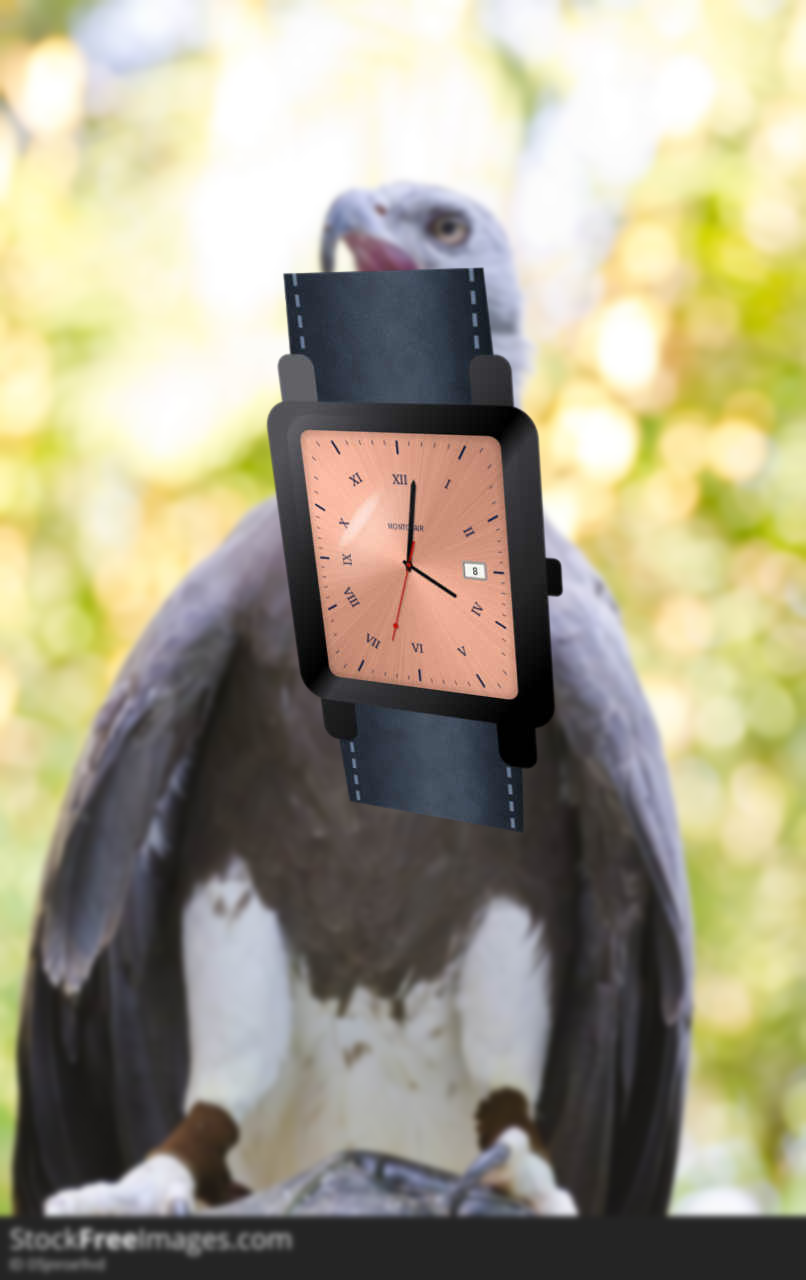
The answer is 4h01m33s
